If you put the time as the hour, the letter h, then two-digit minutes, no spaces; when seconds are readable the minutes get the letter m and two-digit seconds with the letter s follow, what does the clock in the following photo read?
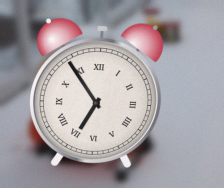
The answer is 6h54
